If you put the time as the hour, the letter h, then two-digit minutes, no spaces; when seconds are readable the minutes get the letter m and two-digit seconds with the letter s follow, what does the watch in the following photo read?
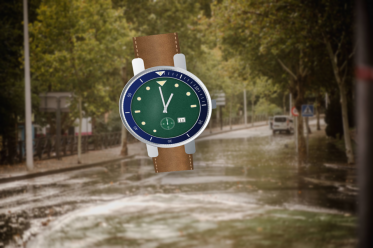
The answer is 12h59
